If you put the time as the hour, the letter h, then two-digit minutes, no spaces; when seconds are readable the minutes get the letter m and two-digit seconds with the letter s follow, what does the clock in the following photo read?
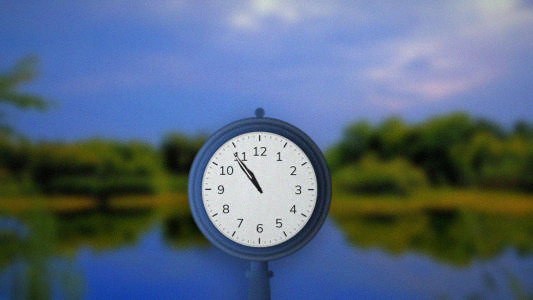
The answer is 10h54
